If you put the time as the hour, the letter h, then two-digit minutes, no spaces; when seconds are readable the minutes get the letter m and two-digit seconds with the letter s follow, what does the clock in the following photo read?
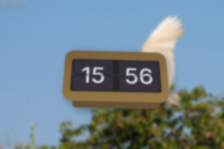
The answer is 15h56
